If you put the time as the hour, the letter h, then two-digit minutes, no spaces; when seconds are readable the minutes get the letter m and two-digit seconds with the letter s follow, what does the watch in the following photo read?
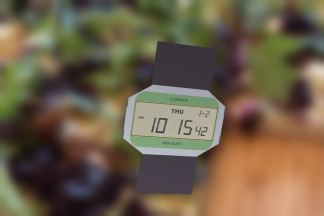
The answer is 10h15m42s
